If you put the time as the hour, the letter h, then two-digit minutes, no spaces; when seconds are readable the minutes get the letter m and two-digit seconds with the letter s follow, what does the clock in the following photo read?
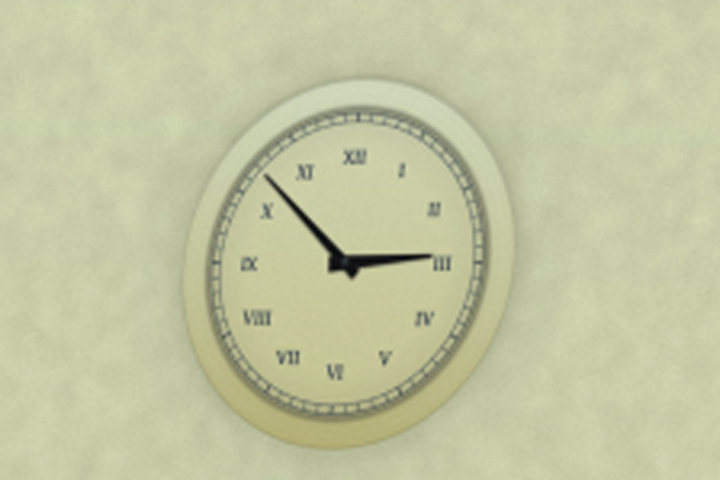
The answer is 2h52
